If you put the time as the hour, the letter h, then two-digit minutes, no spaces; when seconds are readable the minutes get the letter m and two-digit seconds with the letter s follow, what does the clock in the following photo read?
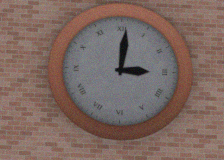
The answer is 3h01
